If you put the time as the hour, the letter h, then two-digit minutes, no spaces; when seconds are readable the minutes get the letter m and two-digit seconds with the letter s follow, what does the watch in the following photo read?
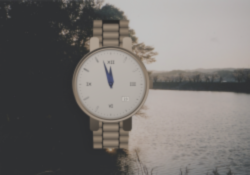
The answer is 11h57
